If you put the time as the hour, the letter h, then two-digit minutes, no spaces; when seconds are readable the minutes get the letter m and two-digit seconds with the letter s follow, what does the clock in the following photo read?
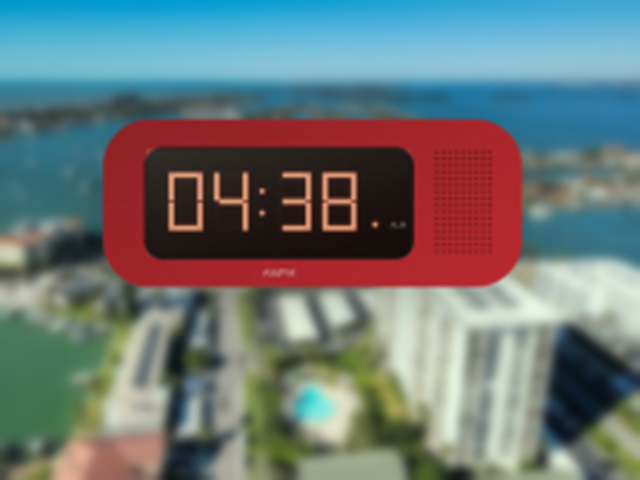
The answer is 4h38
